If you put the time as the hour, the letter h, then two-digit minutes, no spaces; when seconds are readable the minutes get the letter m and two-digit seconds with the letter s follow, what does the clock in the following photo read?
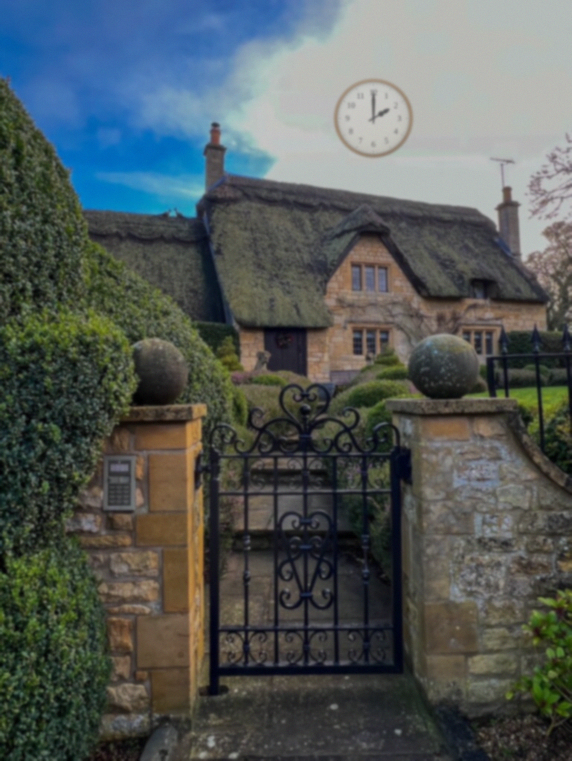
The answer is 2h00
